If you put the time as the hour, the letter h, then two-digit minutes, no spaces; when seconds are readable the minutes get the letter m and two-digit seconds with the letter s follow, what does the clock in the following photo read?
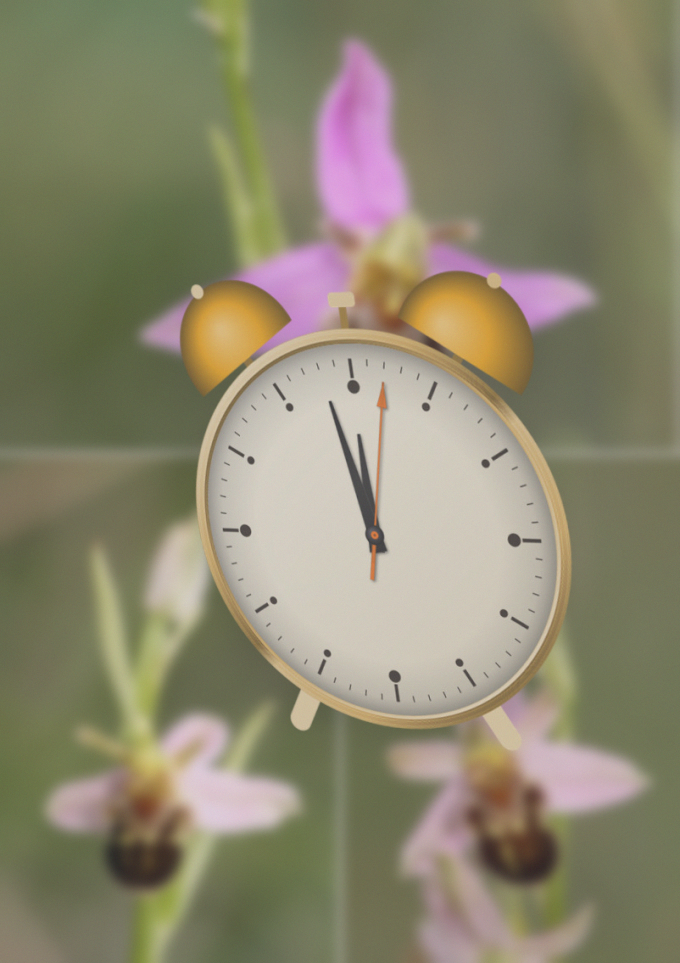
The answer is 11h58m02s
